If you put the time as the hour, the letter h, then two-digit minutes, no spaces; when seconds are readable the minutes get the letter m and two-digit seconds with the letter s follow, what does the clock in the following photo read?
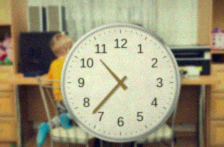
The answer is 10h37
